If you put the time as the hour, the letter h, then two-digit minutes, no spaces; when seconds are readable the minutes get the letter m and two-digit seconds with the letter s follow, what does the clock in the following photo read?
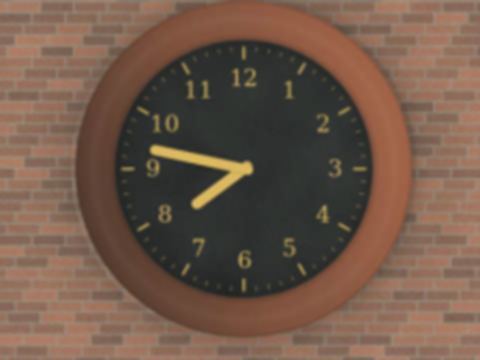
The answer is 7h47
